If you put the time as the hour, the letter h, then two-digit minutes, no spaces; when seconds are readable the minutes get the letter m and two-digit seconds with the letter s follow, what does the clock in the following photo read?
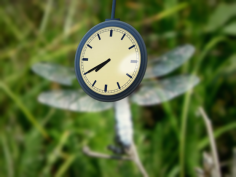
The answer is 7h40
